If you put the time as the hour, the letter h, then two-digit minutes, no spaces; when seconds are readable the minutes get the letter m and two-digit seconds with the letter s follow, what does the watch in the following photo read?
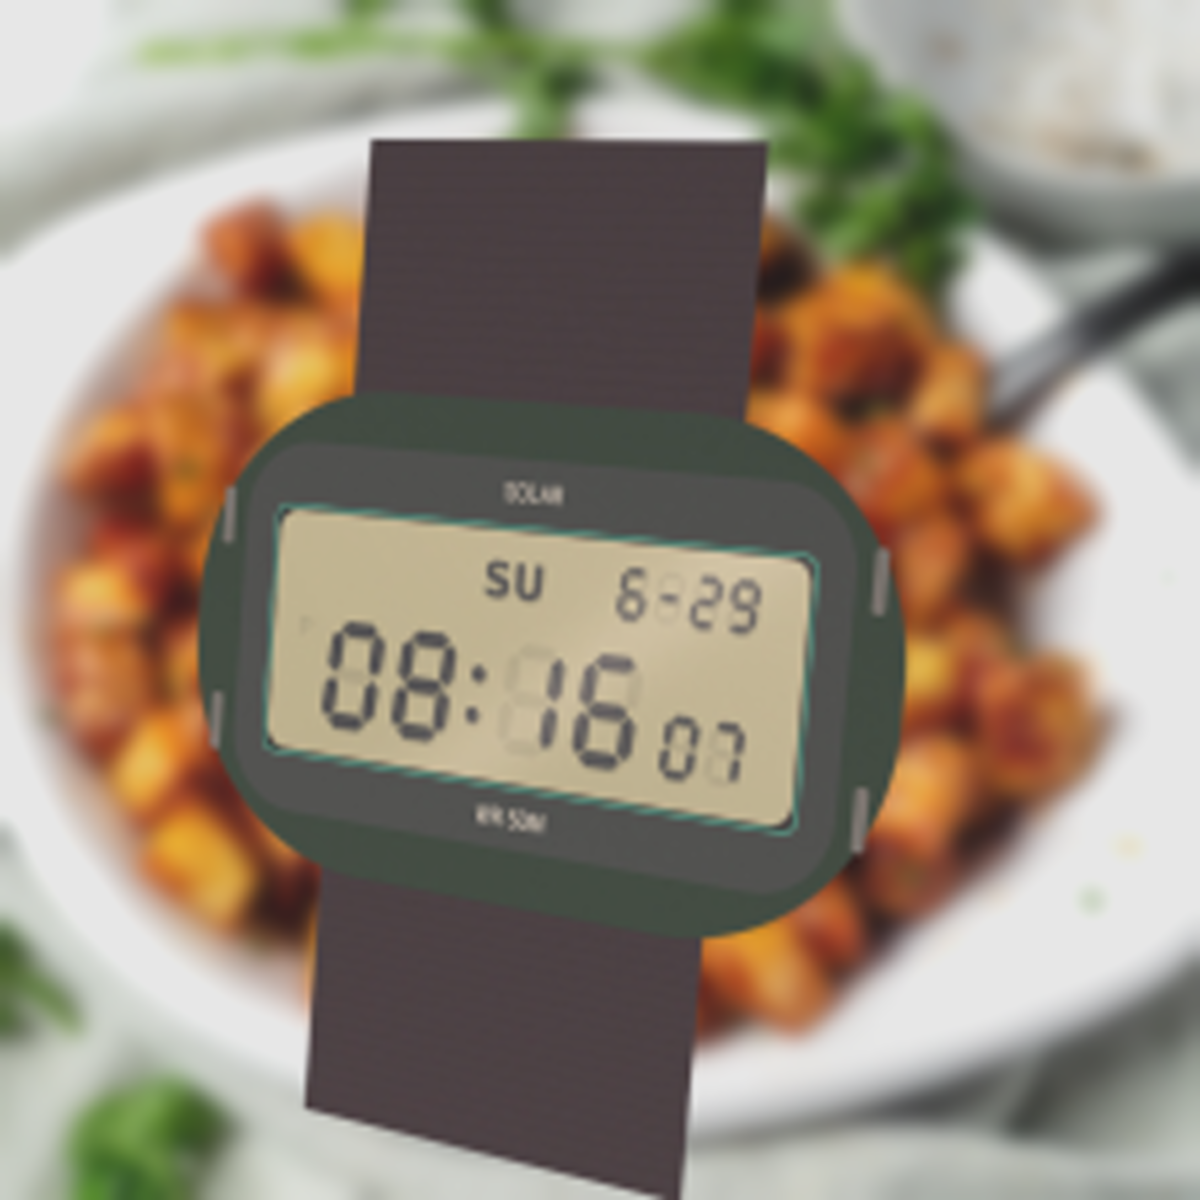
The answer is 8h16m07s
